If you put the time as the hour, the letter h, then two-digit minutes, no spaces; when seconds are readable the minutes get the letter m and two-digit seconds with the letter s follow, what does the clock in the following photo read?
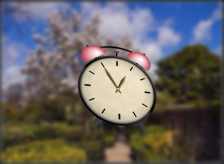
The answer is 12h55
